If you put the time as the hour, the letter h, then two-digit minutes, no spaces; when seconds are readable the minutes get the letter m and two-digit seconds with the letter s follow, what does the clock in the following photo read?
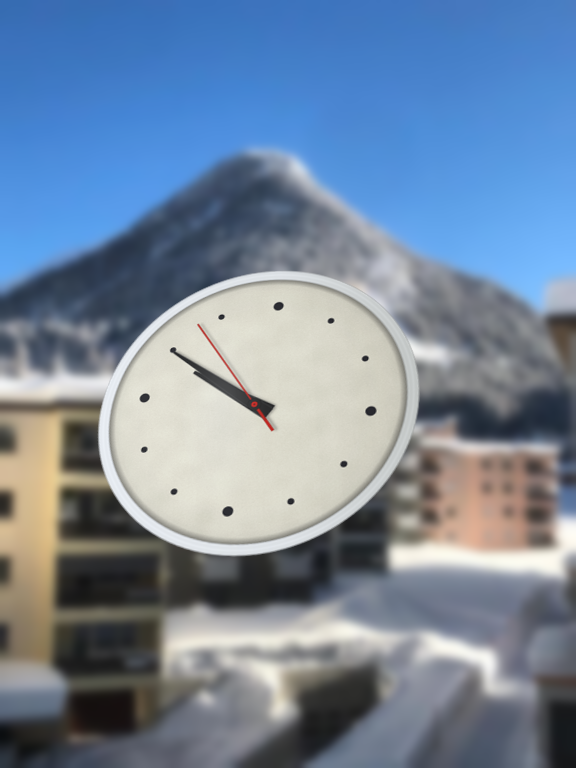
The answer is 9h49m53s
